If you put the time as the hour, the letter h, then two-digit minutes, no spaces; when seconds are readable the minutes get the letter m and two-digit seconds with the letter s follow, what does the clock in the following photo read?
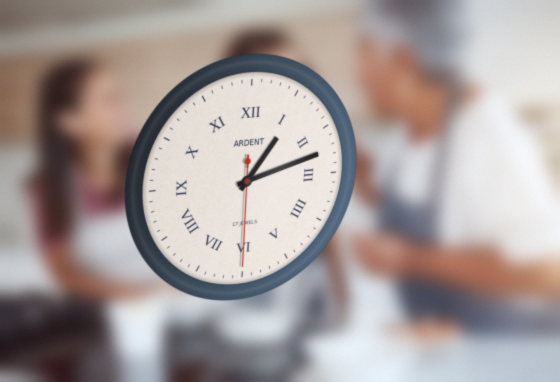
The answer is 1h12m30s
